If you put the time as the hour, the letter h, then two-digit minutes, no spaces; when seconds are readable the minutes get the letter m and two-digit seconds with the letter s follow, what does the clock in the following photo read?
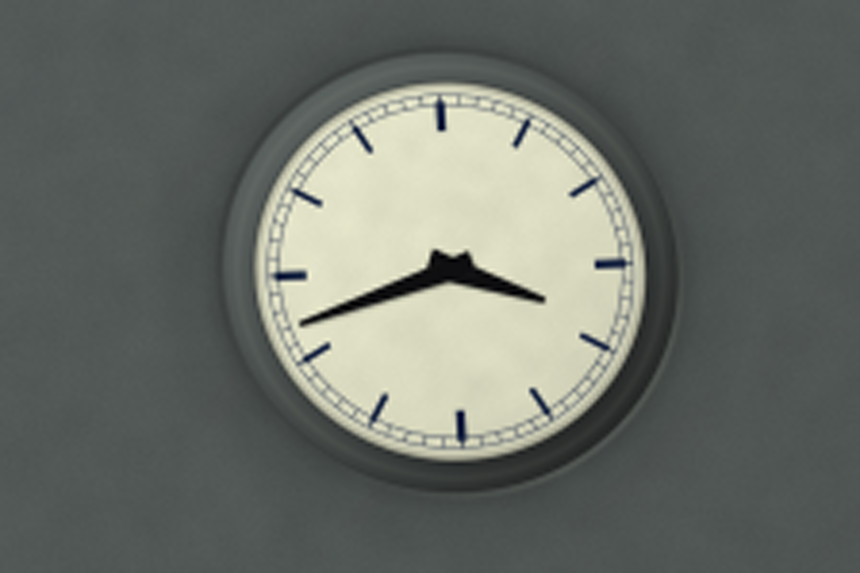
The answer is 3h42
